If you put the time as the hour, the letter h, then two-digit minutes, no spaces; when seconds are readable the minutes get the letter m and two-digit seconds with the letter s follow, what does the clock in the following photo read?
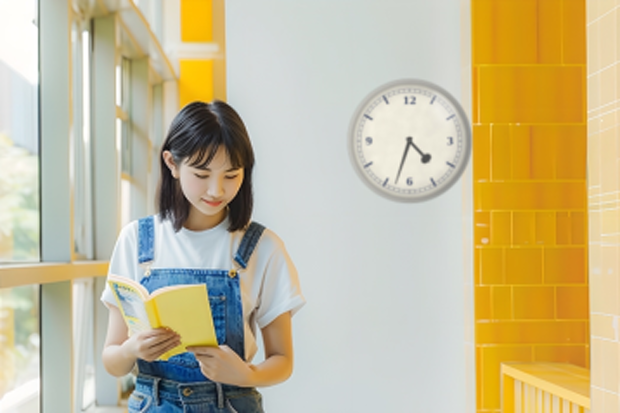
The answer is 4h33
